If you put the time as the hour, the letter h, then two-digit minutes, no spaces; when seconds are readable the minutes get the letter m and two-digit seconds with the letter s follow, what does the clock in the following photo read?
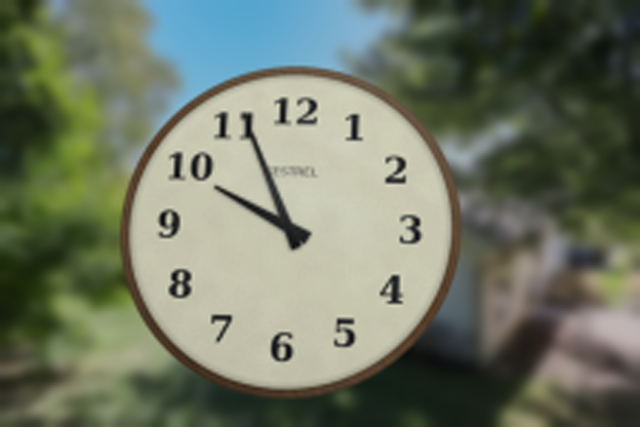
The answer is 9h56
